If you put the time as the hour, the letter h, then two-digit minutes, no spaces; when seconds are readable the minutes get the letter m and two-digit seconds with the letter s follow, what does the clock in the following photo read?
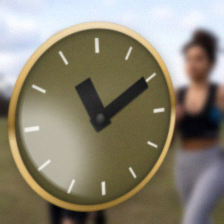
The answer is 11h10
